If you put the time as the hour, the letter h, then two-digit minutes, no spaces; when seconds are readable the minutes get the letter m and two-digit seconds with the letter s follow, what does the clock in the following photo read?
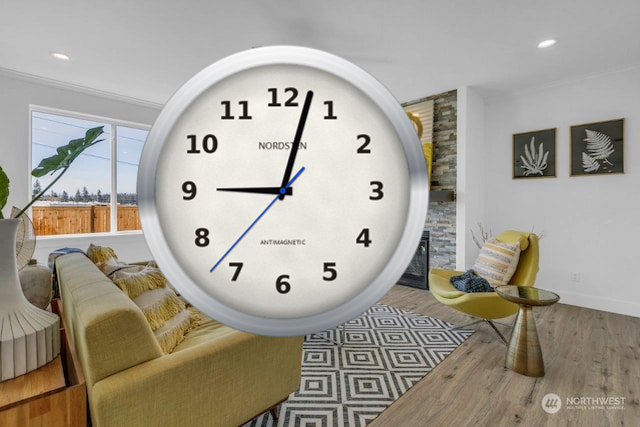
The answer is 9h02m37s
